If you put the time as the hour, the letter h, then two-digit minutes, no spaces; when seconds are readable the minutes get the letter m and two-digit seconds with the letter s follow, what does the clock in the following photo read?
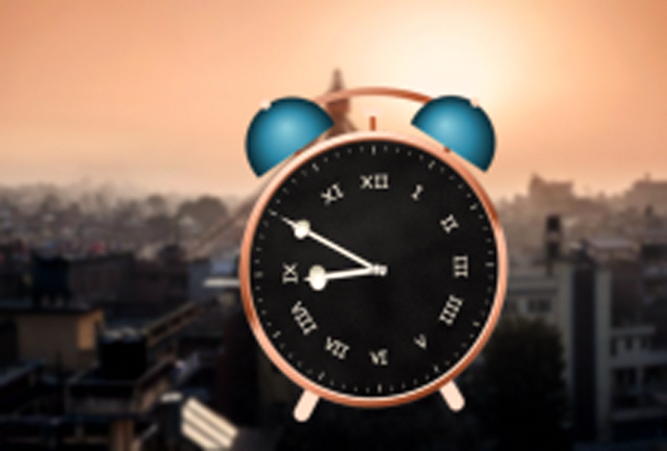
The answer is 8h50
